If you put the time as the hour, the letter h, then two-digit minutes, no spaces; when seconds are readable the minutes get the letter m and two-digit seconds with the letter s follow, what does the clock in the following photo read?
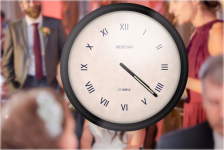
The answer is 4h22
